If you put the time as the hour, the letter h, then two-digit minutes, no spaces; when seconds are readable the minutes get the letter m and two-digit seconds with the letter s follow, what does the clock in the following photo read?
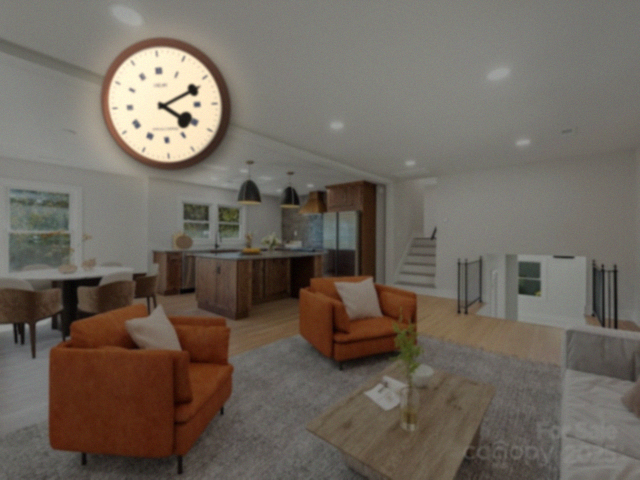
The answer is 4h11
